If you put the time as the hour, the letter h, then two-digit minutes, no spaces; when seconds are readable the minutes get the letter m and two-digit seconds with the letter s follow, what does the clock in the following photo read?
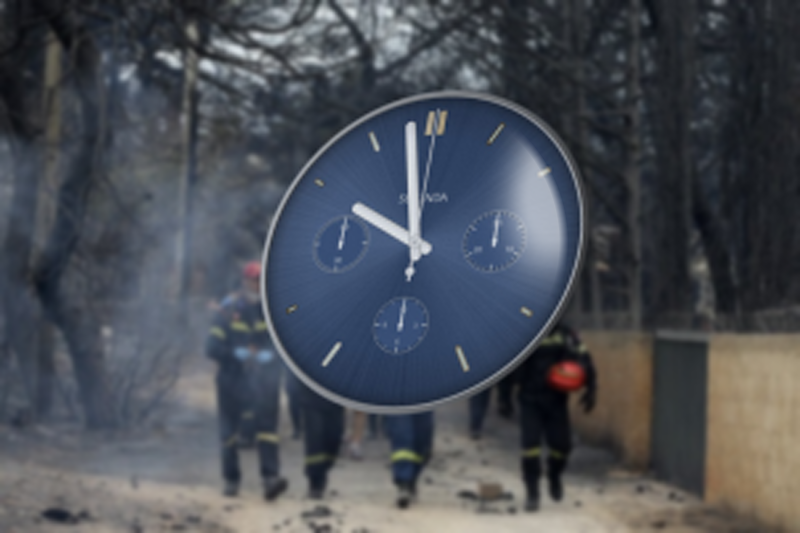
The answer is 9h58
